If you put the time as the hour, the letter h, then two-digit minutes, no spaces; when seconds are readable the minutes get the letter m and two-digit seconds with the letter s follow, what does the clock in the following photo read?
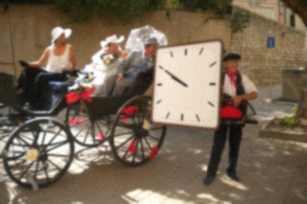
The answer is 9h50
